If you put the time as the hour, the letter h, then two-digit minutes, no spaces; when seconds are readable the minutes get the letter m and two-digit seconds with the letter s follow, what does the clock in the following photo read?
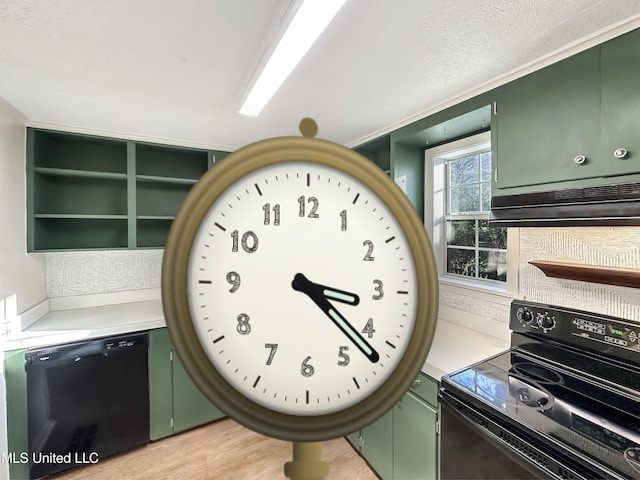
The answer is 3h22
